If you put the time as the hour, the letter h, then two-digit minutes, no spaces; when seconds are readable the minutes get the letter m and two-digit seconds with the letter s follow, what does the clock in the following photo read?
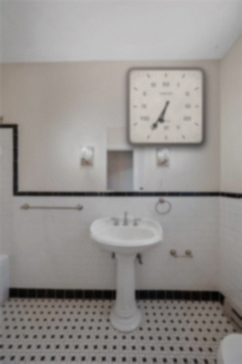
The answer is 6h35
